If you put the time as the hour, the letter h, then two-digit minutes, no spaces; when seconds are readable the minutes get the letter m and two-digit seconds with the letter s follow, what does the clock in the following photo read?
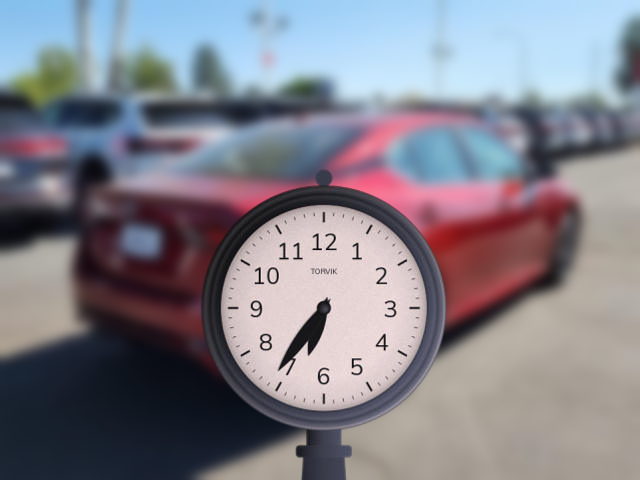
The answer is 6h36
